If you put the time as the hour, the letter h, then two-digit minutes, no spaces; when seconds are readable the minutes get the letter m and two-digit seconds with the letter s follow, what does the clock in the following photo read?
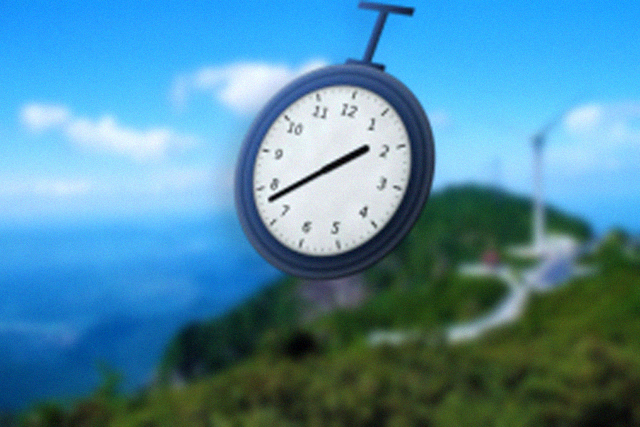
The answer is 1h38
